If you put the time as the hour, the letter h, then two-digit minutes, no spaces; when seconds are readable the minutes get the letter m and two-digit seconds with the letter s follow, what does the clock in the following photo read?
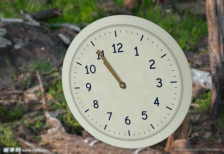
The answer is 10h55
